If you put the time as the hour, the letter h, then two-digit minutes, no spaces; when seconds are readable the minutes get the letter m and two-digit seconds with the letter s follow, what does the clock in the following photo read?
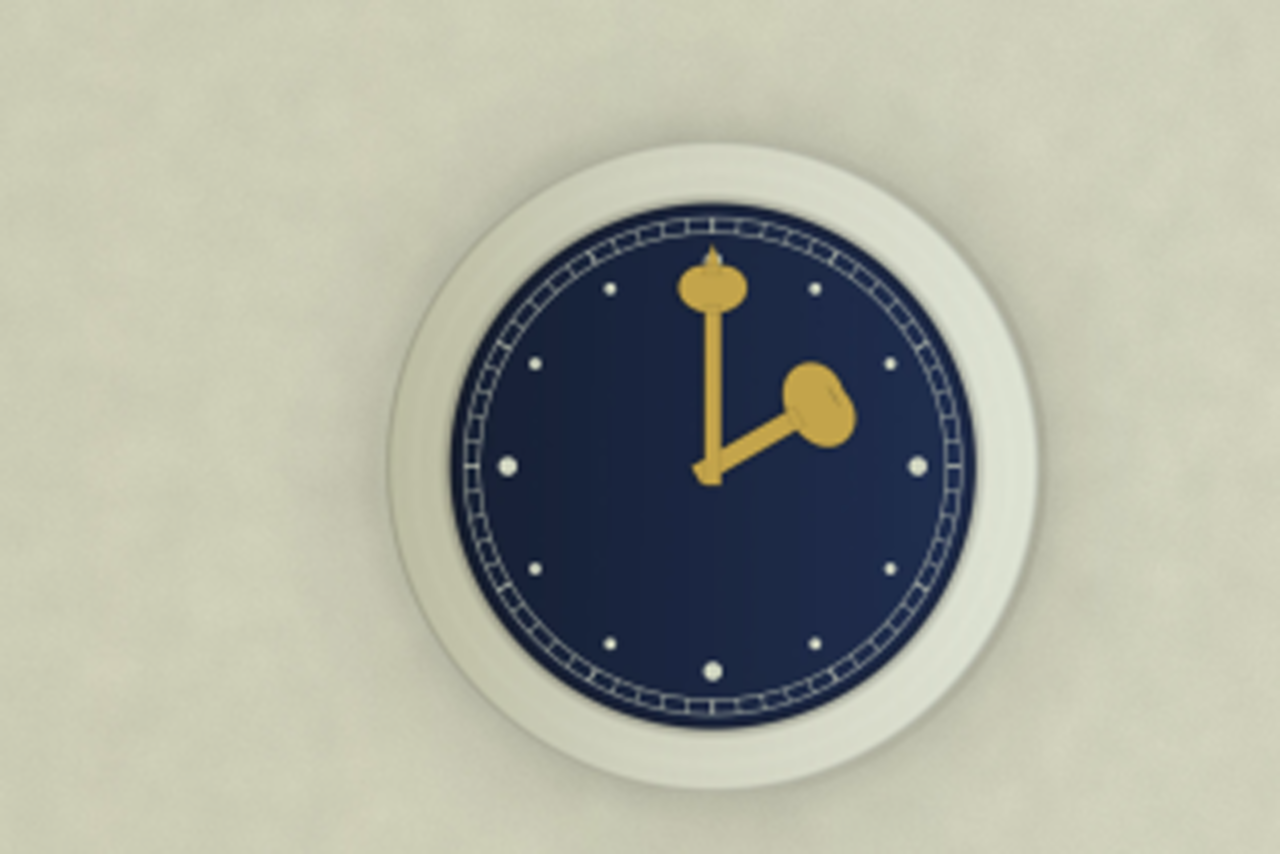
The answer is 2h00
